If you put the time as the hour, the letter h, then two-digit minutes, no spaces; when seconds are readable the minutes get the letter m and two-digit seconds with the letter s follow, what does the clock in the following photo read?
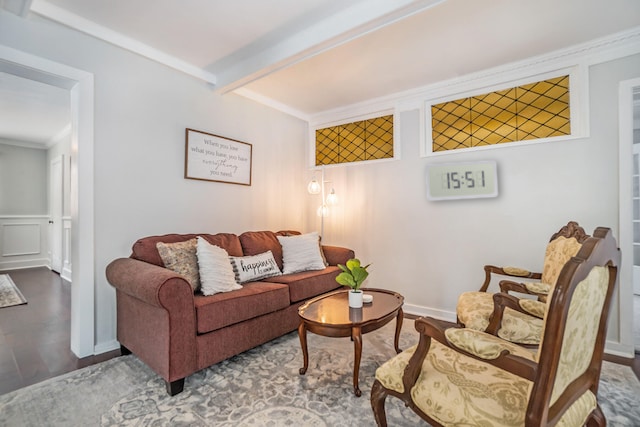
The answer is 15h51
